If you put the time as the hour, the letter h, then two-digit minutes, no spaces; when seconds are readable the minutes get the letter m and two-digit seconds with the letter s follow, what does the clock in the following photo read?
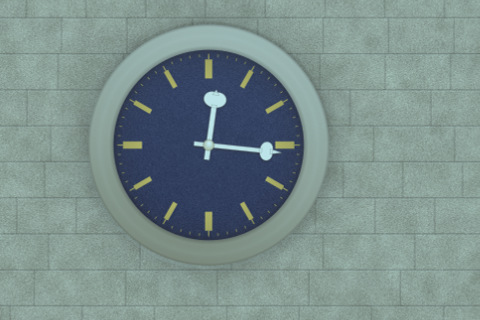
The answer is 12h16
